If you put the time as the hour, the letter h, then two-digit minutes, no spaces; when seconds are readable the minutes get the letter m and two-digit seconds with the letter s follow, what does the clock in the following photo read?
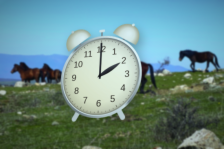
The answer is 2h00
